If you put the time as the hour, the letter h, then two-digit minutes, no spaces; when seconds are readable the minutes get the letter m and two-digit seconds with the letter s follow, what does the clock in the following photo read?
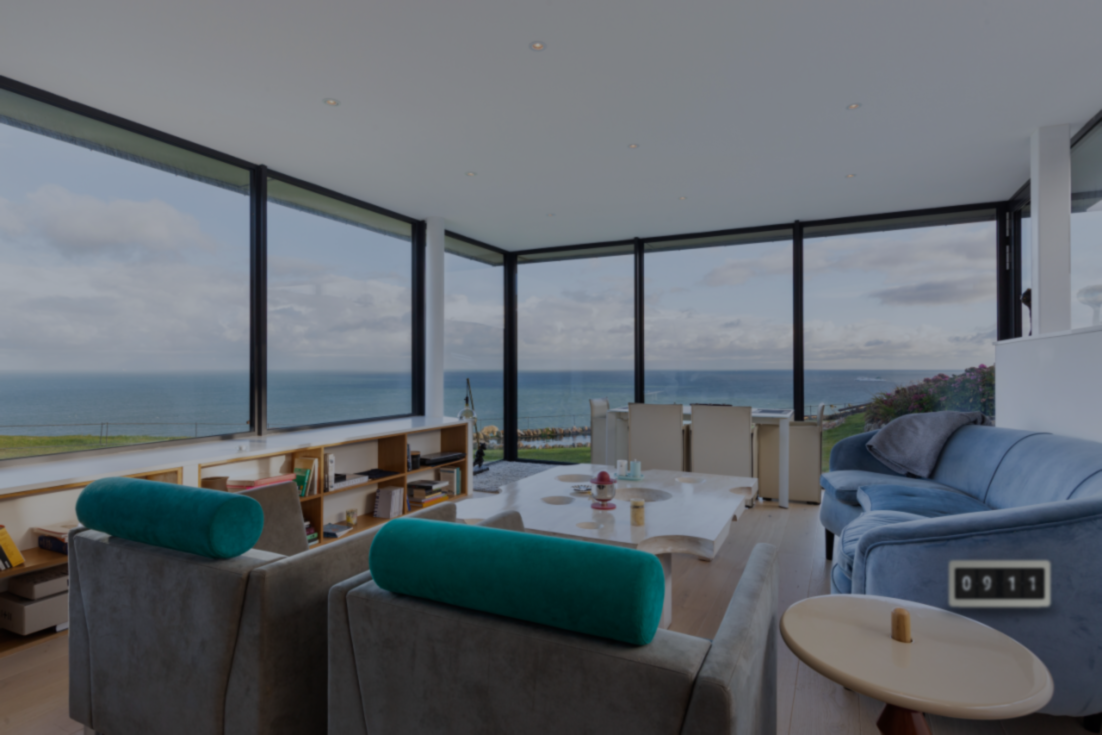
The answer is 9h11
